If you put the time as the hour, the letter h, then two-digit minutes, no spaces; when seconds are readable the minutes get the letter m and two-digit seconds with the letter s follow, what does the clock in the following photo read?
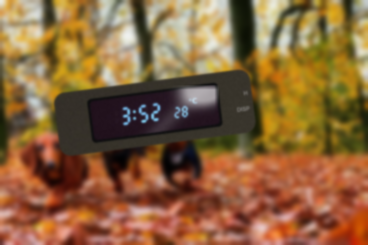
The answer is 3h52
